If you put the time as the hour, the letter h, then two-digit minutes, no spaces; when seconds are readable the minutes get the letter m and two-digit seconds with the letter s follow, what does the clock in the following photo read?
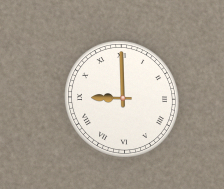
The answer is 9h00
